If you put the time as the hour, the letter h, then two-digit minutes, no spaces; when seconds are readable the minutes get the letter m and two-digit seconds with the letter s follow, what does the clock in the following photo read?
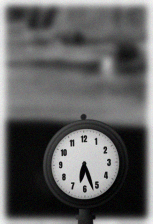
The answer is 6h27
